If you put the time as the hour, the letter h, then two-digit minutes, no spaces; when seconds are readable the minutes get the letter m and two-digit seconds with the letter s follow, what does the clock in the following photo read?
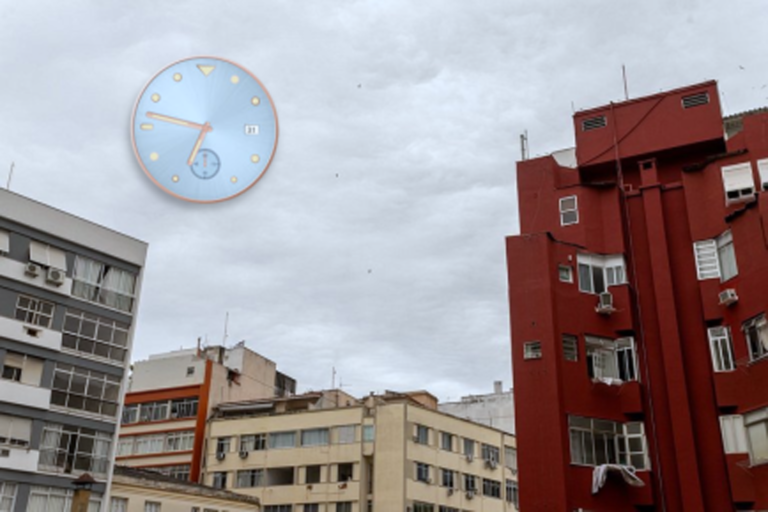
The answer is 6h47
